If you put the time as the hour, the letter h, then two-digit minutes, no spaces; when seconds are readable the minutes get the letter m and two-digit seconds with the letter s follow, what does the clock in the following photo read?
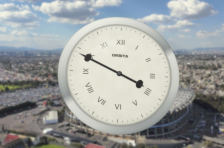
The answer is 3h49
